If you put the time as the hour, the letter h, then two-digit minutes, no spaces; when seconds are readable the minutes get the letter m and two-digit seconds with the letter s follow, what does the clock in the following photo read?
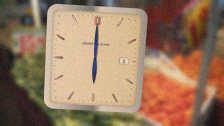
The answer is 6h00
